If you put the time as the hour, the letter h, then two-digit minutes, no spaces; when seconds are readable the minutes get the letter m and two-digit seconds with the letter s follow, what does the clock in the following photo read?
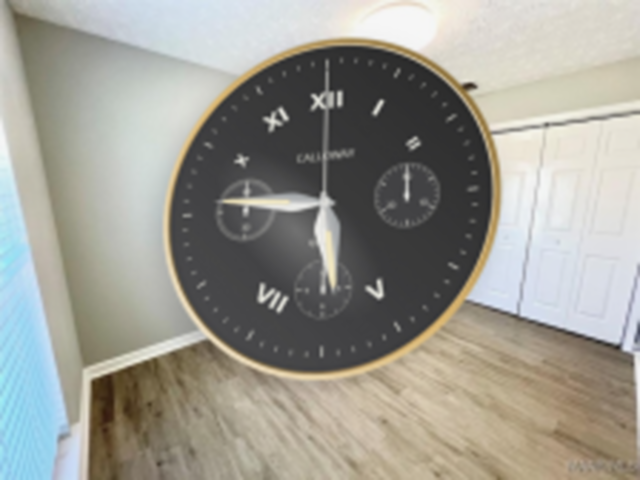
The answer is 5h46
